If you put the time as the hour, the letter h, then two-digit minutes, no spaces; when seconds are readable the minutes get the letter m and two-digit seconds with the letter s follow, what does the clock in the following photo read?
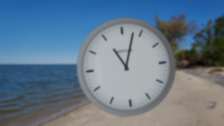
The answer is 11h03
